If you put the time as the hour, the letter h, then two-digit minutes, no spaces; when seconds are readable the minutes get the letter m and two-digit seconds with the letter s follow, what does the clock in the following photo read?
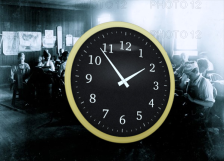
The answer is 1h53
